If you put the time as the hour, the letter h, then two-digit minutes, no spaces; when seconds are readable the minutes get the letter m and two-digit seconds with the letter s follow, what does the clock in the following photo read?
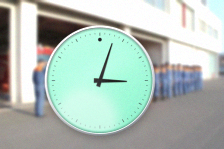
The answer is 3h03
